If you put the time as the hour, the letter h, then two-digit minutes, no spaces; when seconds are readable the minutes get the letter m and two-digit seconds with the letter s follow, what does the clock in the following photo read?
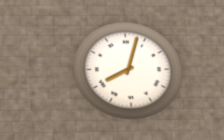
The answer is 8h03
